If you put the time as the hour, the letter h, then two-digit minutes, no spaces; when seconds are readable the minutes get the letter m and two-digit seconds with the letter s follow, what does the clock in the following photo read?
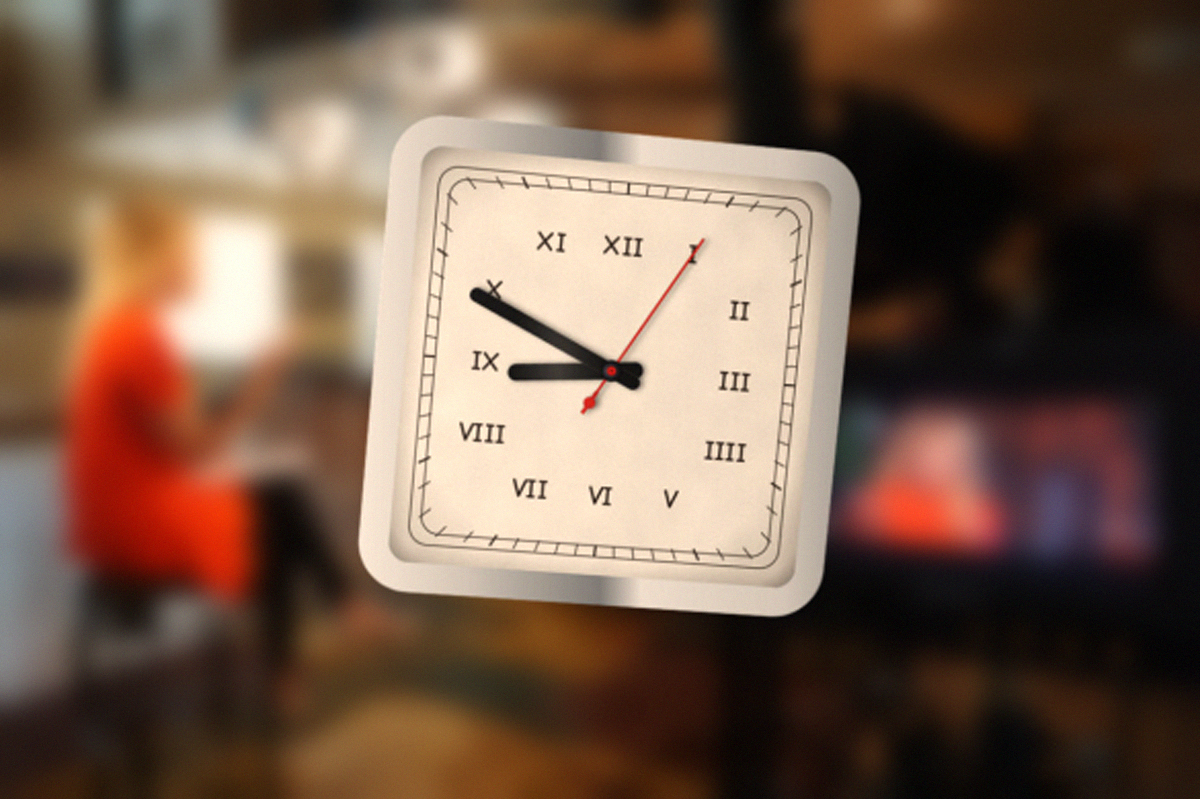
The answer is 8h49m05s
